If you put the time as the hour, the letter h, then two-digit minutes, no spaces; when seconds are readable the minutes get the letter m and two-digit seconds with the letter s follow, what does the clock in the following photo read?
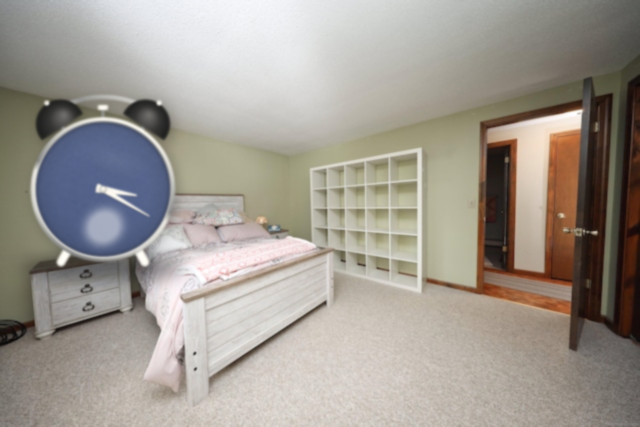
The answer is 3h20
